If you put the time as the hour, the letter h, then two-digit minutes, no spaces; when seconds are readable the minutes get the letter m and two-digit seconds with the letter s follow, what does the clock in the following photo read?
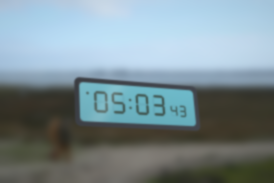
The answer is 5h03m43s
